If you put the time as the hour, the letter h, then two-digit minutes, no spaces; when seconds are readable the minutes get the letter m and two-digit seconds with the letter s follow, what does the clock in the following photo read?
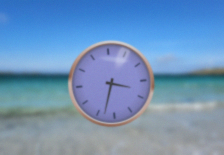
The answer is 3h33
